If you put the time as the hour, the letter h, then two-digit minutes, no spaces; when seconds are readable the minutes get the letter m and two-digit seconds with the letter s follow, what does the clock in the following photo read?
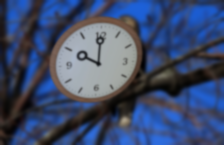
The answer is 10h00
